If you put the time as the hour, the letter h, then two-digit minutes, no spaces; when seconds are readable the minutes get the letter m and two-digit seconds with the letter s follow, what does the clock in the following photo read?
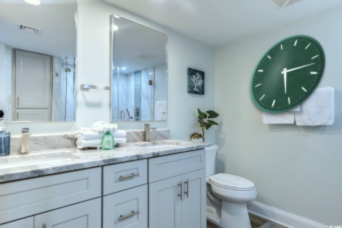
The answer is 5h12
